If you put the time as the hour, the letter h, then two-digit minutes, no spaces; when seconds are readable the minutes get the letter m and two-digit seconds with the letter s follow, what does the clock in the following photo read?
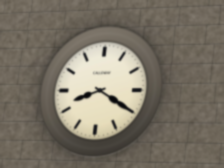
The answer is 8h20
